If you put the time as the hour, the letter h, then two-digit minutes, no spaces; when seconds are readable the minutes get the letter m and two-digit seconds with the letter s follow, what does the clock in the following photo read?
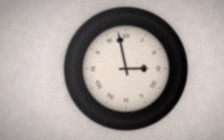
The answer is 2h58
